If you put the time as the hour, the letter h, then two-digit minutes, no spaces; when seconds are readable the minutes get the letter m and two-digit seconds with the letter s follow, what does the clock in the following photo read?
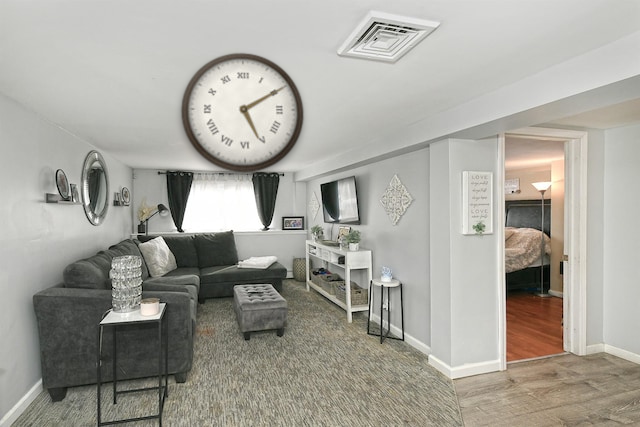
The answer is 5h10
